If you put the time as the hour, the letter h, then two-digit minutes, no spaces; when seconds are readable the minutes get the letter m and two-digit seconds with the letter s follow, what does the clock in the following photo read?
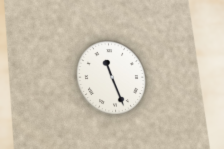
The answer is 11h27
